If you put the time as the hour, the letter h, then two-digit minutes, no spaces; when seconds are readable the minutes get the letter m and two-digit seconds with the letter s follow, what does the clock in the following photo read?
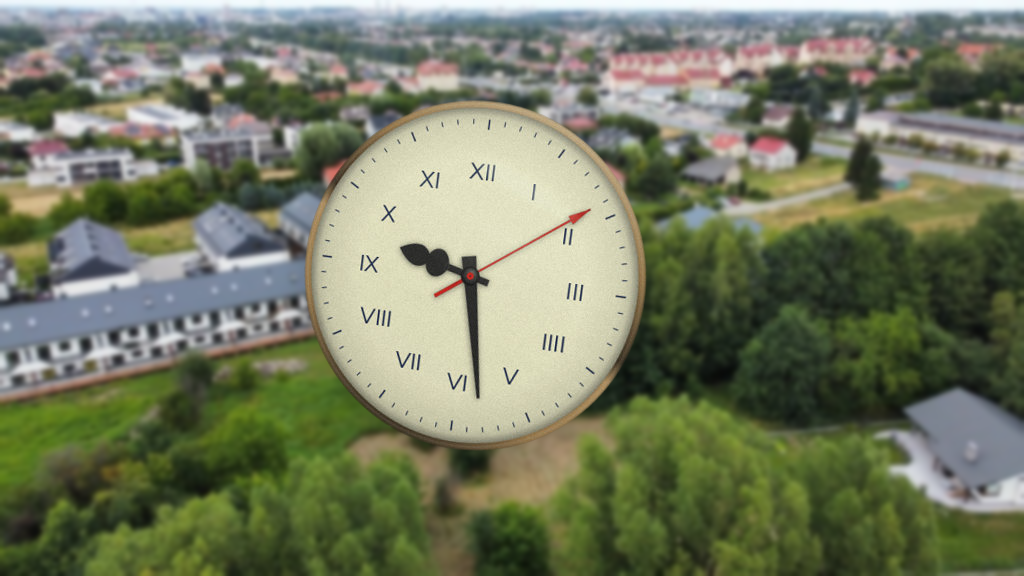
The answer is 9h28m09s
